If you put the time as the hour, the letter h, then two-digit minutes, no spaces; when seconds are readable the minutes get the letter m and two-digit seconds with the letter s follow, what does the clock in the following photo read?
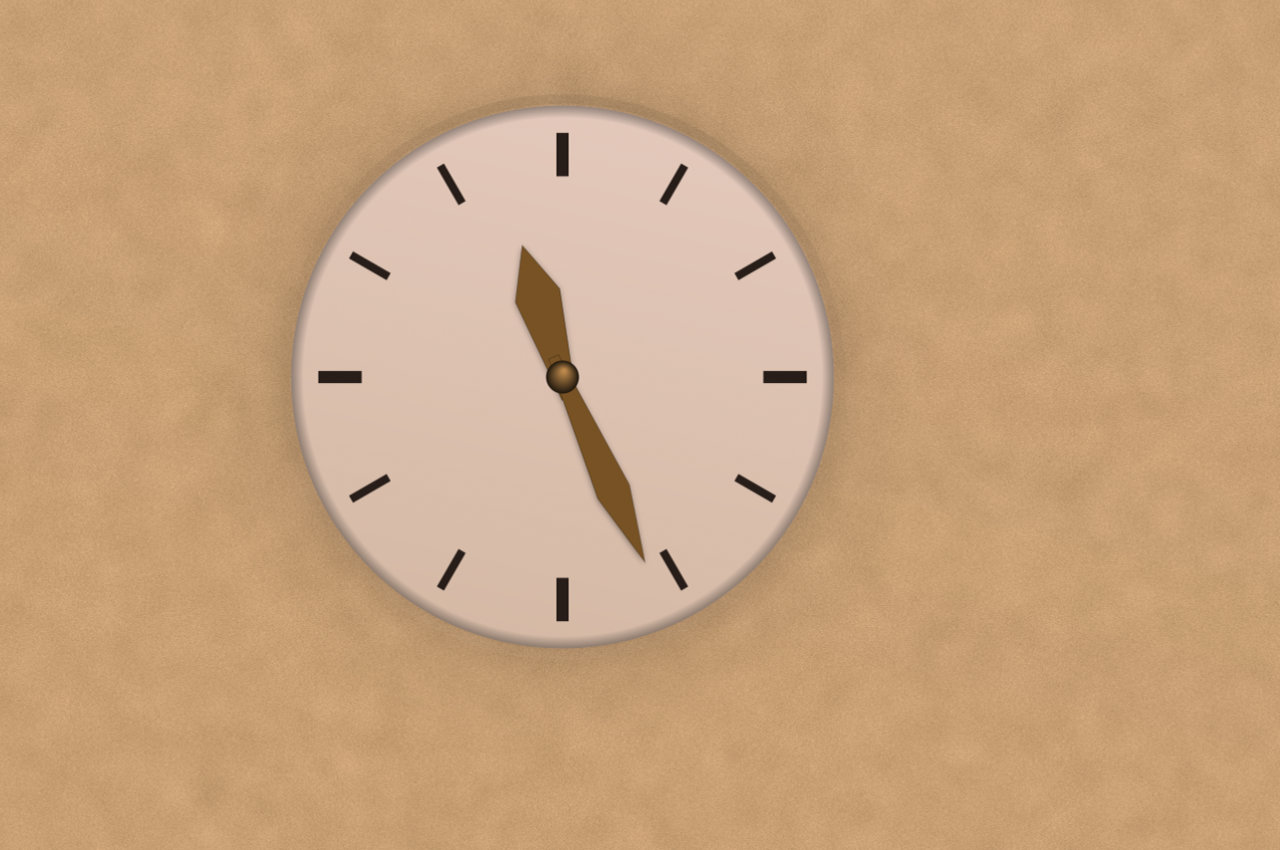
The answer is 11h26
